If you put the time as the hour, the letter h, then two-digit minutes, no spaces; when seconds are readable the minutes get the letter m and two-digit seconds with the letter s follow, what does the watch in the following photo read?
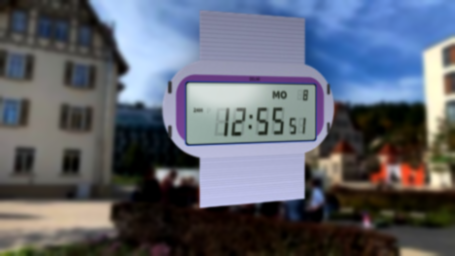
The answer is 12h55m51s
